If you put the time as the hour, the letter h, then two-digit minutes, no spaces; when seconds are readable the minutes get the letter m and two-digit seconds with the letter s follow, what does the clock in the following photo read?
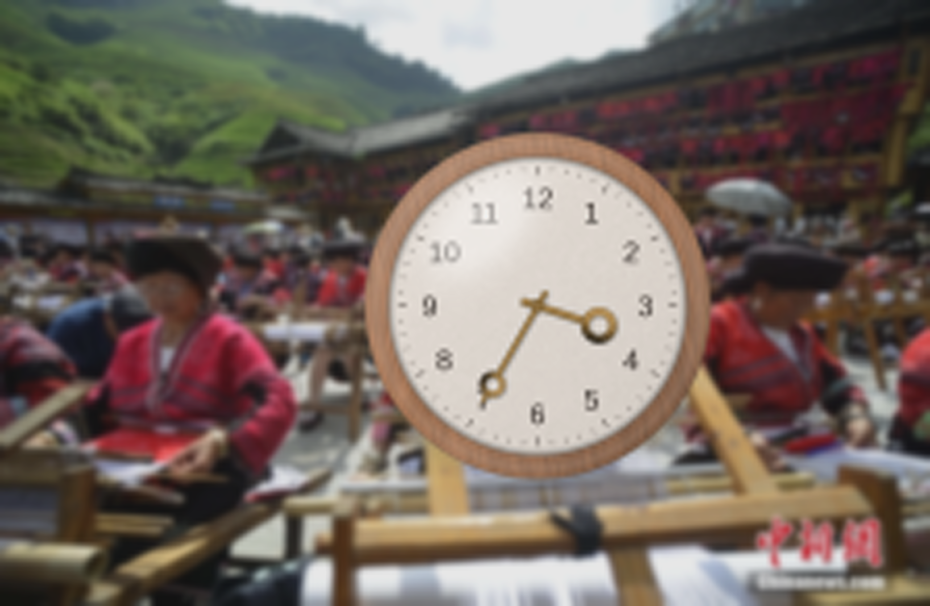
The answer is 3h35
